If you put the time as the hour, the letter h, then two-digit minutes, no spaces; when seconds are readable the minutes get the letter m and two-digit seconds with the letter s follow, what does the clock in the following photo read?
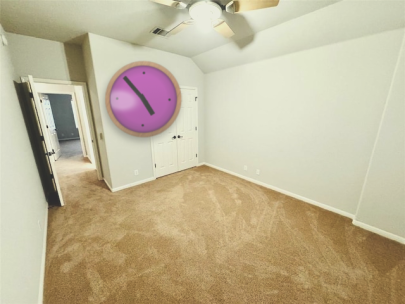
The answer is 4h53
